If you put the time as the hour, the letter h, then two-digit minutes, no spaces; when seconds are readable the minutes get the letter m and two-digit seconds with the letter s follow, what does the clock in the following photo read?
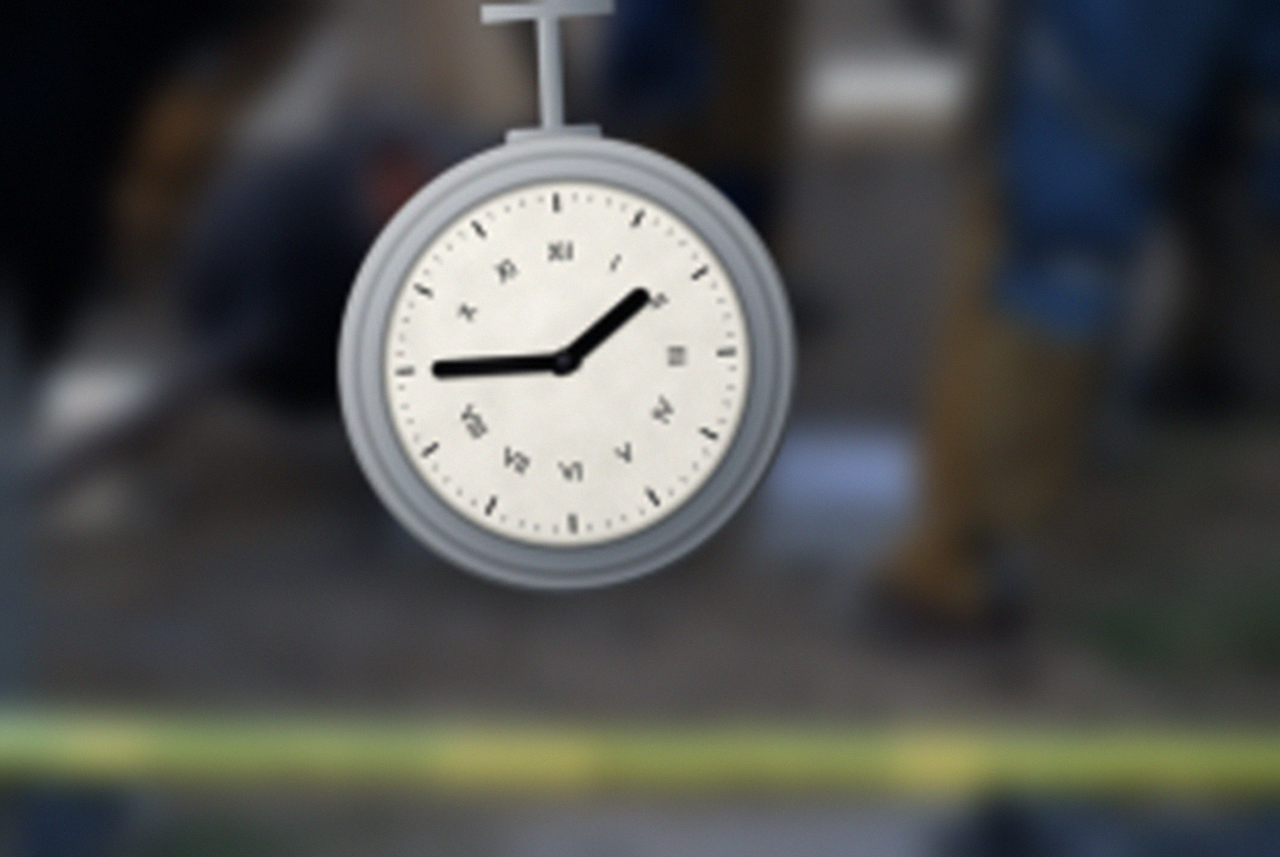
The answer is 1h45
